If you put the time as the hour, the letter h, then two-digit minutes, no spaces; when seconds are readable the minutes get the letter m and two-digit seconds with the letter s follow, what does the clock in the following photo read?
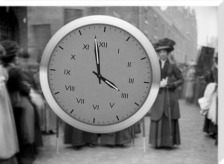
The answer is 3h58
